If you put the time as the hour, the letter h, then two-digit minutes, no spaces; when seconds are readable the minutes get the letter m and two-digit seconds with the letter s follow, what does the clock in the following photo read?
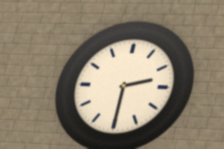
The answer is 2h30
